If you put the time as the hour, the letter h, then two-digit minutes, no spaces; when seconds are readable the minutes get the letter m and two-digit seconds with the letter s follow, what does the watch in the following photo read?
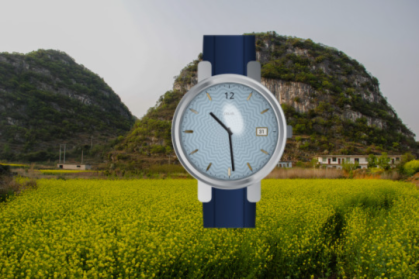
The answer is 10h29
